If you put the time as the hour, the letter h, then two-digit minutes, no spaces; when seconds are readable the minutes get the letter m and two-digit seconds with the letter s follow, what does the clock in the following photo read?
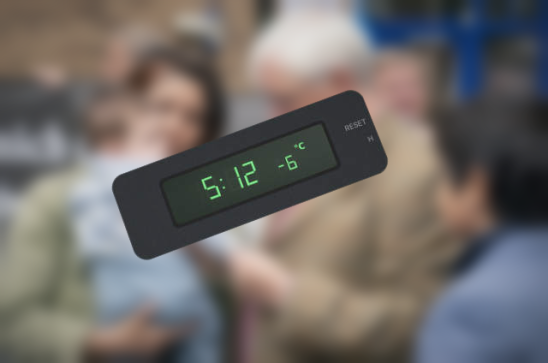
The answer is 5h12
